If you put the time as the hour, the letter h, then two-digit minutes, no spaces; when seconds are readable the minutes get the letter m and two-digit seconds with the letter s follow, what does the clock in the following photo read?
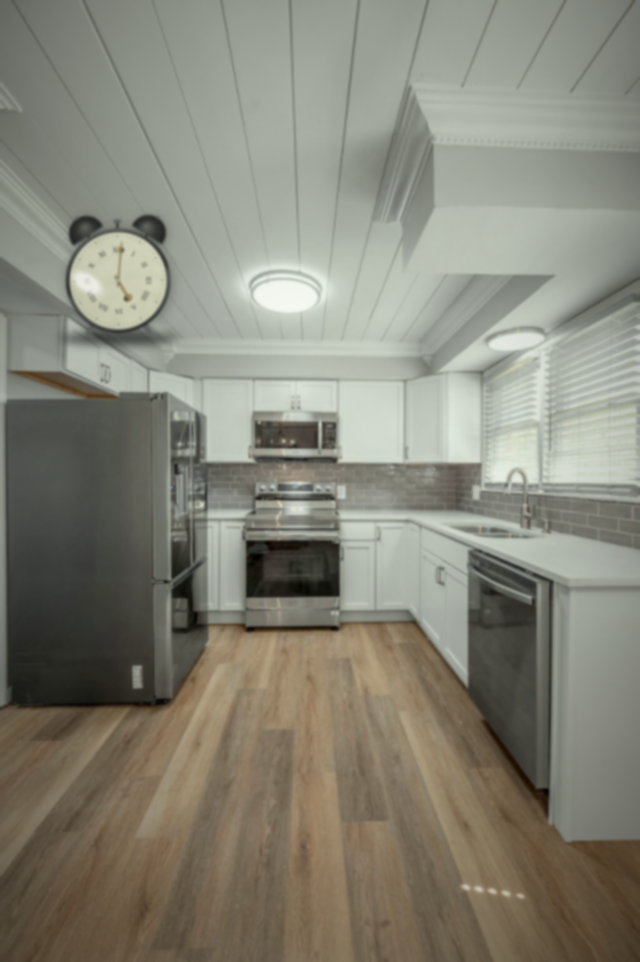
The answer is 5h01
